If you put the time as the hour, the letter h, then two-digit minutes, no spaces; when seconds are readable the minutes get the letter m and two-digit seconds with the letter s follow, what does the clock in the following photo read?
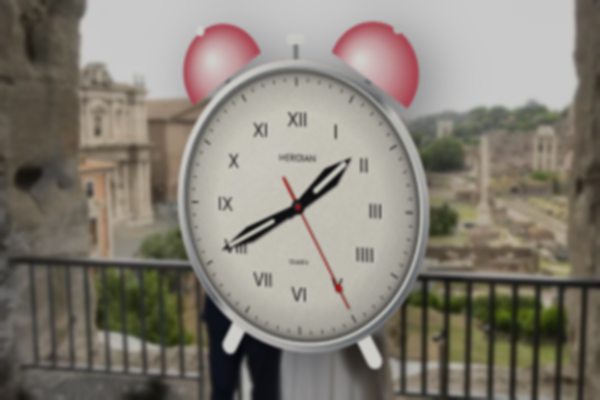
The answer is 1h40m25s
